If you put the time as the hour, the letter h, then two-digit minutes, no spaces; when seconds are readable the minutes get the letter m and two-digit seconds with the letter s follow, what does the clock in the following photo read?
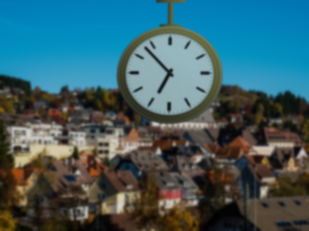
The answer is 6h53
